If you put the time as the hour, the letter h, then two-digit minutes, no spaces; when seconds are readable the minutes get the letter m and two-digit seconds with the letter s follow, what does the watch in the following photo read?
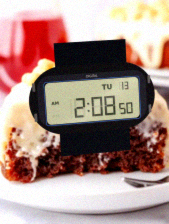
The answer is 2h08m50s
